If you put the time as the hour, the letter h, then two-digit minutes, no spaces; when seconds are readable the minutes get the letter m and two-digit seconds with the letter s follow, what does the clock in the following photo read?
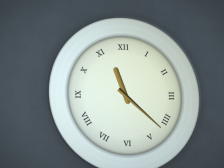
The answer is 11h22
